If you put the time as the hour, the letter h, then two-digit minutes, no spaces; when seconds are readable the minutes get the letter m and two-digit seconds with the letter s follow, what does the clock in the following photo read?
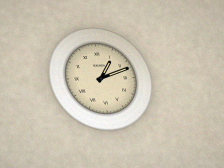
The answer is 1h12
